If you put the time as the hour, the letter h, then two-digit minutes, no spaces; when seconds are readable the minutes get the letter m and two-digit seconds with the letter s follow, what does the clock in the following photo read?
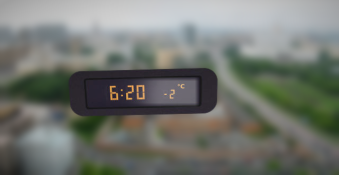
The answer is 6h20
